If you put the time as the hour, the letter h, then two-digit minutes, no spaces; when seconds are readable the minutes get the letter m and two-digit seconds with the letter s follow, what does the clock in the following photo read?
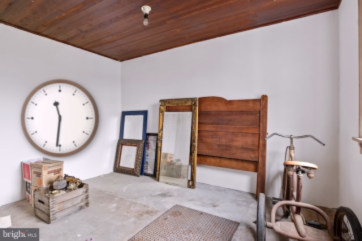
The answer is 11h31
